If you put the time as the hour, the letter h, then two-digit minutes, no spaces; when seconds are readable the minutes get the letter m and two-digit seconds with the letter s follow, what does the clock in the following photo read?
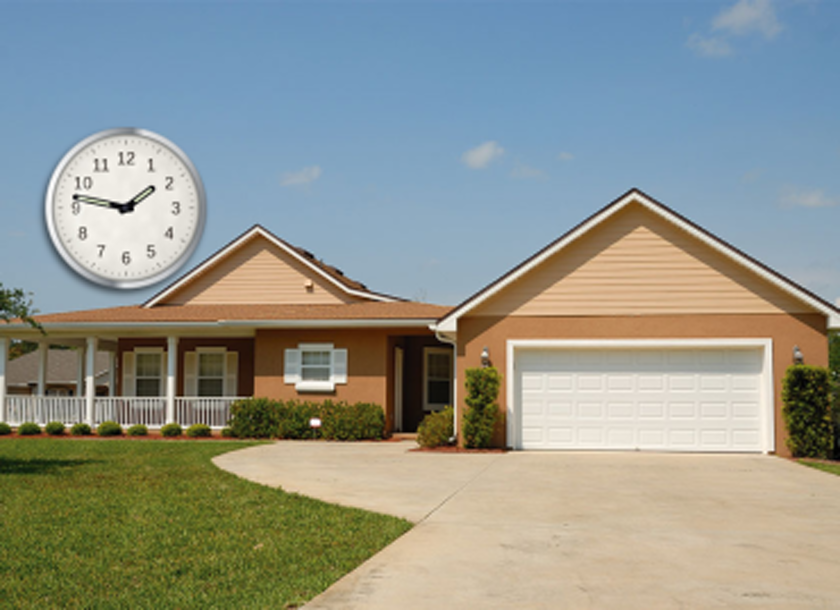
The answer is 1h47
